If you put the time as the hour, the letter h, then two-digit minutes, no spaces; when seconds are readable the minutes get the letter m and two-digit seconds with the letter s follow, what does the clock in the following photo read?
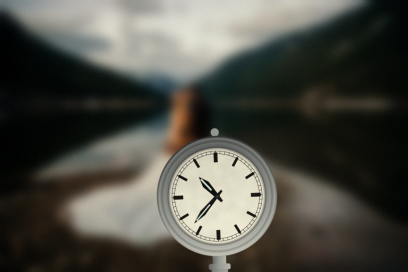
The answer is 10h37
